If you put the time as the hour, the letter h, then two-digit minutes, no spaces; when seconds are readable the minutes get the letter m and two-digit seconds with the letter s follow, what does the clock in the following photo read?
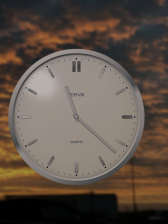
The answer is 11h22
